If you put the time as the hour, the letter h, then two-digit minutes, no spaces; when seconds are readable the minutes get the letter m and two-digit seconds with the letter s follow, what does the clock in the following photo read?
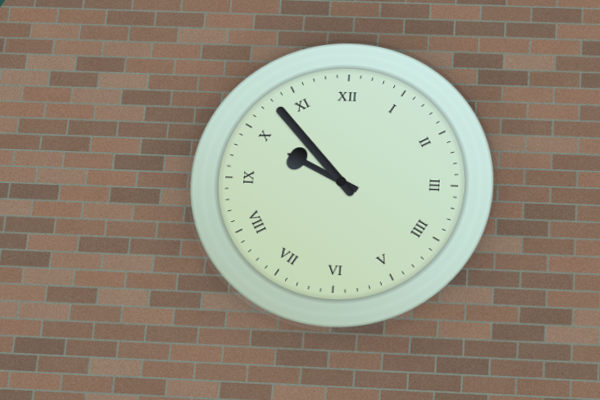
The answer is 9h53
